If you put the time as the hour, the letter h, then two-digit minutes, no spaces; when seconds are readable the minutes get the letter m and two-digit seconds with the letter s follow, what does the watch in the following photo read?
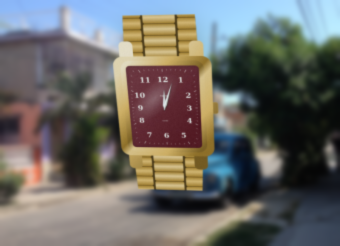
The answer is 12h03
